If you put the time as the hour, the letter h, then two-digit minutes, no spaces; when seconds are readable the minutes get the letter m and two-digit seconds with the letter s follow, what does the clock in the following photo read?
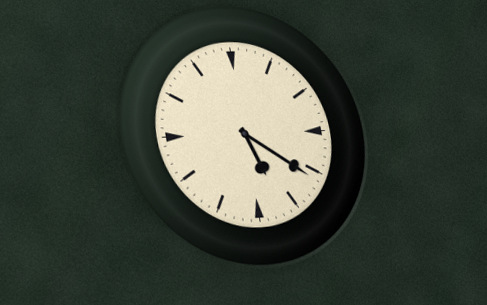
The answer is 5h21
